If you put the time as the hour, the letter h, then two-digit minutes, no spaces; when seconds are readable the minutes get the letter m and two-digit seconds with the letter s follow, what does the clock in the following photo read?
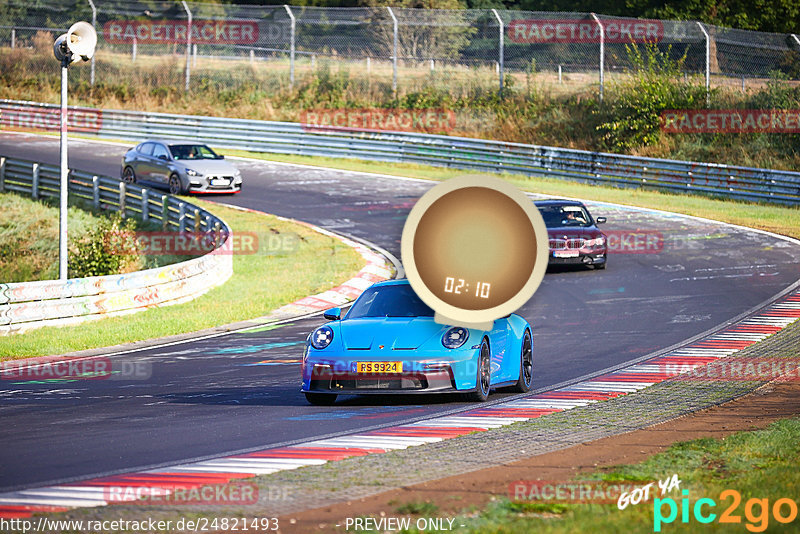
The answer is 2h10
